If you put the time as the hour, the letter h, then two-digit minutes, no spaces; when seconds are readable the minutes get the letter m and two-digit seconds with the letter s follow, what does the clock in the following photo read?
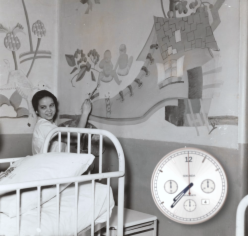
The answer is 7h37
